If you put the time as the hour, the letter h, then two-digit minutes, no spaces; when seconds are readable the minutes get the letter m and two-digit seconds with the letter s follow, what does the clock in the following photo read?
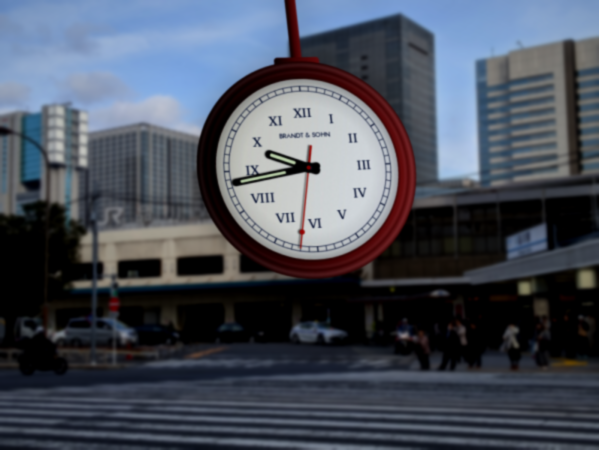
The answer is 9h43m32s
